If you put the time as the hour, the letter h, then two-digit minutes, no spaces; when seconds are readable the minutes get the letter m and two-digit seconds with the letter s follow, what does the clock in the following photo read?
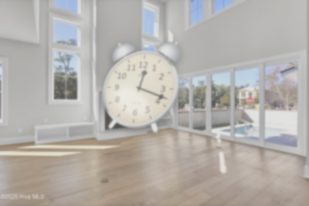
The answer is 12h18
